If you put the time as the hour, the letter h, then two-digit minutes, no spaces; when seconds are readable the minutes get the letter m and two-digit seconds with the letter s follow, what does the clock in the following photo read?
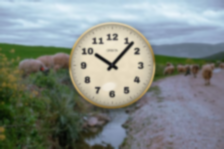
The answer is 10h07
